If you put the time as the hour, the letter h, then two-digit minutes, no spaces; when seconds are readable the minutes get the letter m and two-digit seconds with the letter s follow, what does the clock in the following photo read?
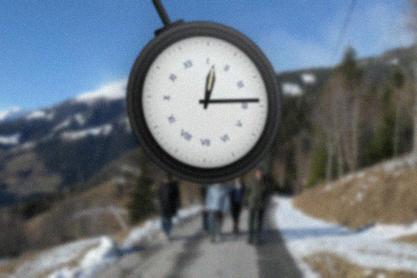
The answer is 1h19
